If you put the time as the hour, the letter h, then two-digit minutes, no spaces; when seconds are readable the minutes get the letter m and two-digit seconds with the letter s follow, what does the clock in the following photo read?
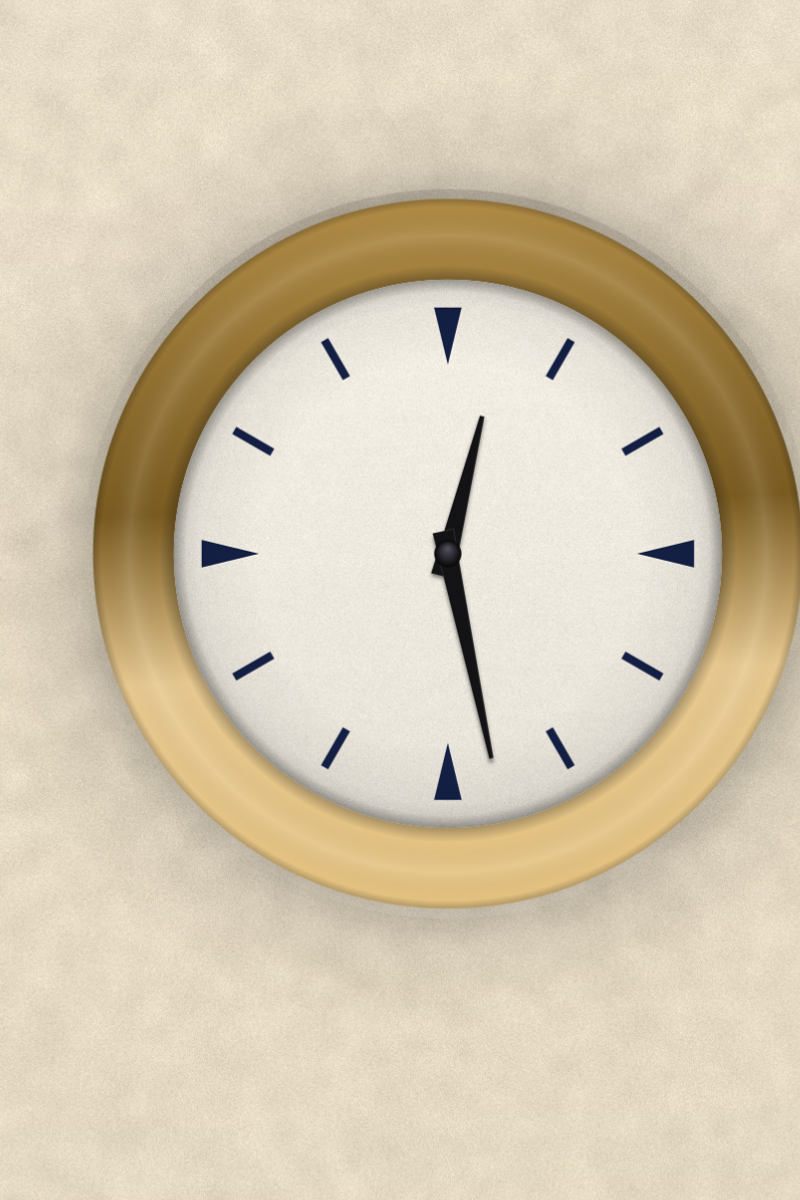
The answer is 12h28
